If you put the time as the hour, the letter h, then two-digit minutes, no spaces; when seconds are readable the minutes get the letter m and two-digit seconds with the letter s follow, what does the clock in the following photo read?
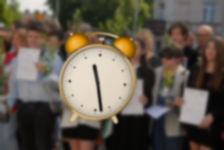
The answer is 11h28
